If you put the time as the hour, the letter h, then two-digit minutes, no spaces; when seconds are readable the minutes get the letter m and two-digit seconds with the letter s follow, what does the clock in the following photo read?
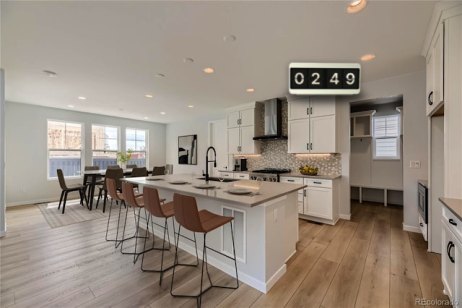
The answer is 2h49
